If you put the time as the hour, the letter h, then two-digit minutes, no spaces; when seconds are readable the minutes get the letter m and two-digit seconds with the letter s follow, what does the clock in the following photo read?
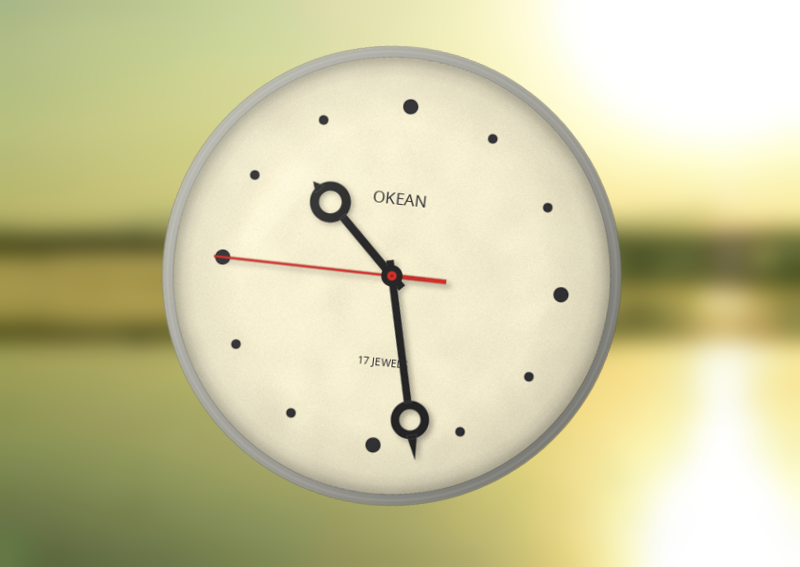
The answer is 10h27m45s
